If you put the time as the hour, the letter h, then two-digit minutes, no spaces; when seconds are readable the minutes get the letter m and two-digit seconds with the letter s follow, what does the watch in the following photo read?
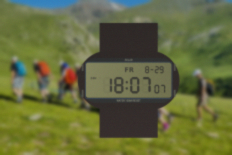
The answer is 18h07
